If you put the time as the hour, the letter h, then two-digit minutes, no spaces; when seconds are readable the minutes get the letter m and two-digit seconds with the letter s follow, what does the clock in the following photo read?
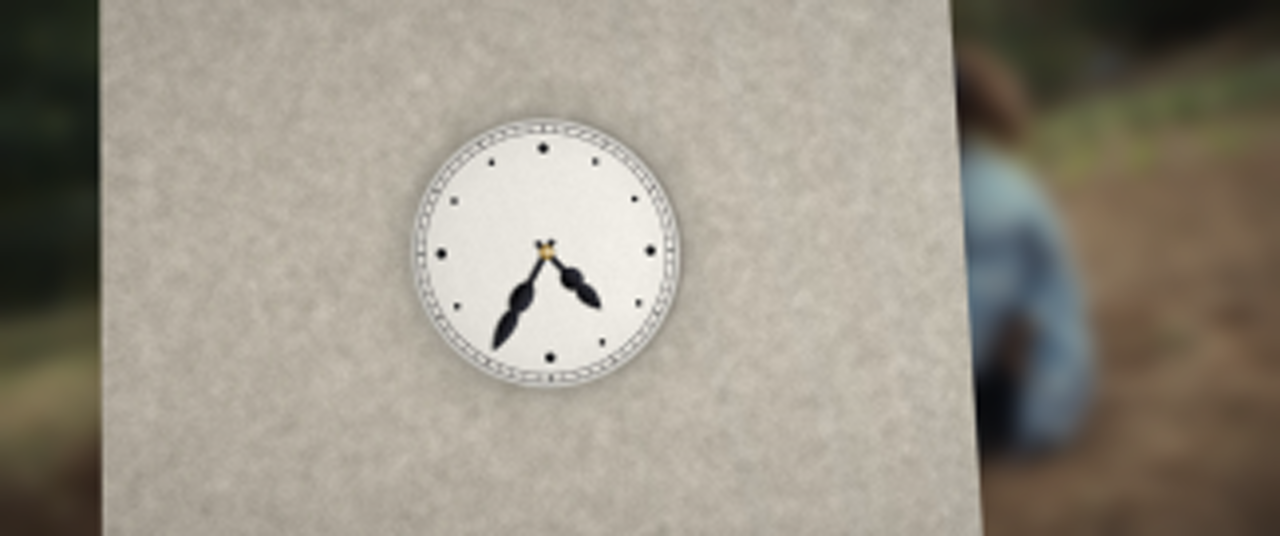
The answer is 4h35
